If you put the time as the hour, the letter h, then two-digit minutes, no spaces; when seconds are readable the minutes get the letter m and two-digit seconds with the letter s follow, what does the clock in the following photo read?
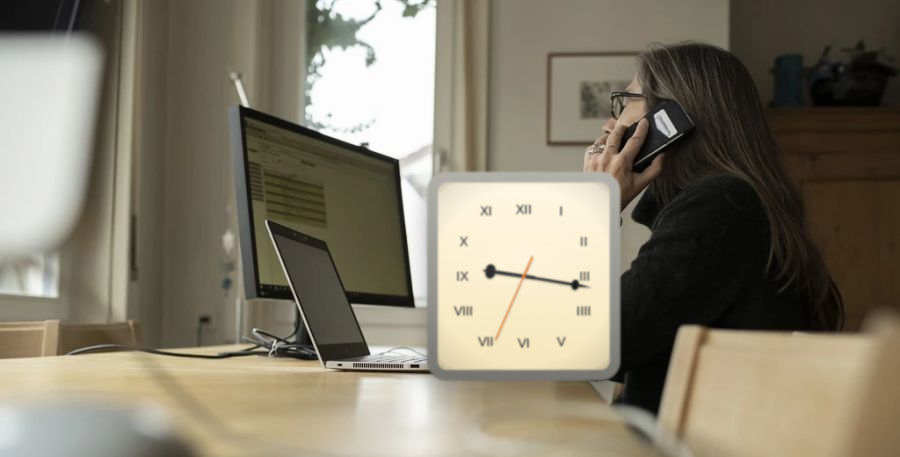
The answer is 9h16m34s
